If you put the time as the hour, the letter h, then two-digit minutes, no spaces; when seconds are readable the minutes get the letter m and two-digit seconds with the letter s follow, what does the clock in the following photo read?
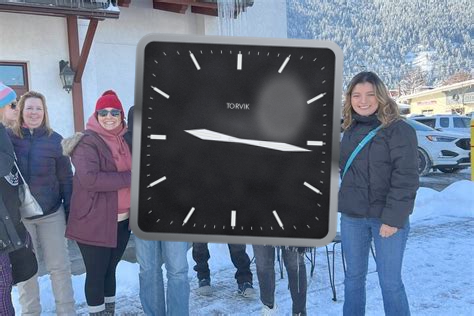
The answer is 9h16
